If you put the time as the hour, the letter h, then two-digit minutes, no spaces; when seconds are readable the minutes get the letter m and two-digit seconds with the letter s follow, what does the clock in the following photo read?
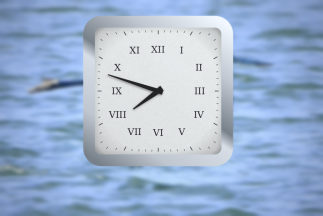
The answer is 7h48
